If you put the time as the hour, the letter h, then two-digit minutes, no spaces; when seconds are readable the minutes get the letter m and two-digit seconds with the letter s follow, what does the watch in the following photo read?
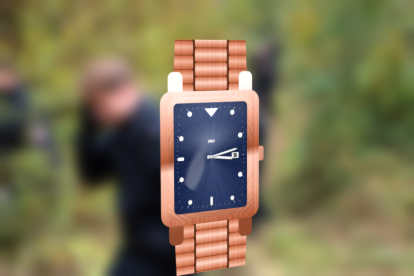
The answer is 3h13
